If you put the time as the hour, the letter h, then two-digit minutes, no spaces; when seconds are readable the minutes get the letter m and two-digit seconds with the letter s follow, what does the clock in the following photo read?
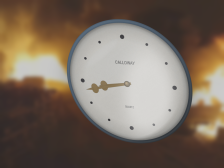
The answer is 8h43
